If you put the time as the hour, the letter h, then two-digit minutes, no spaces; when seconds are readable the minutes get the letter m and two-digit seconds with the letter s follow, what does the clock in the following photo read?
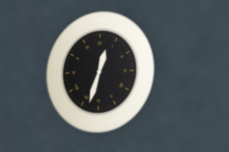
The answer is 12h33
